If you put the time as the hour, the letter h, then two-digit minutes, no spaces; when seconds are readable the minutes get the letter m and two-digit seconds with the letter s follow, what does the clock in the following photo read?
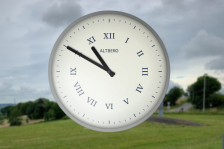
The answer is 10h50
